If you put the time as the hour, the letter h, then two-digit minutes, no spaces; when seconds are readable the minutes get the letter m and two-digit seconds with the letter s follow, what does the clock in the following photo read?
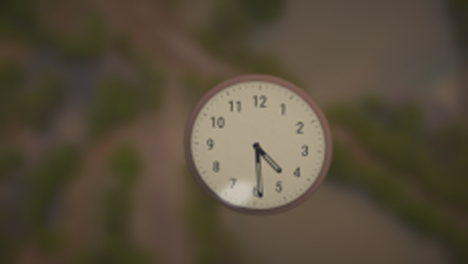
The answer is 4h29
